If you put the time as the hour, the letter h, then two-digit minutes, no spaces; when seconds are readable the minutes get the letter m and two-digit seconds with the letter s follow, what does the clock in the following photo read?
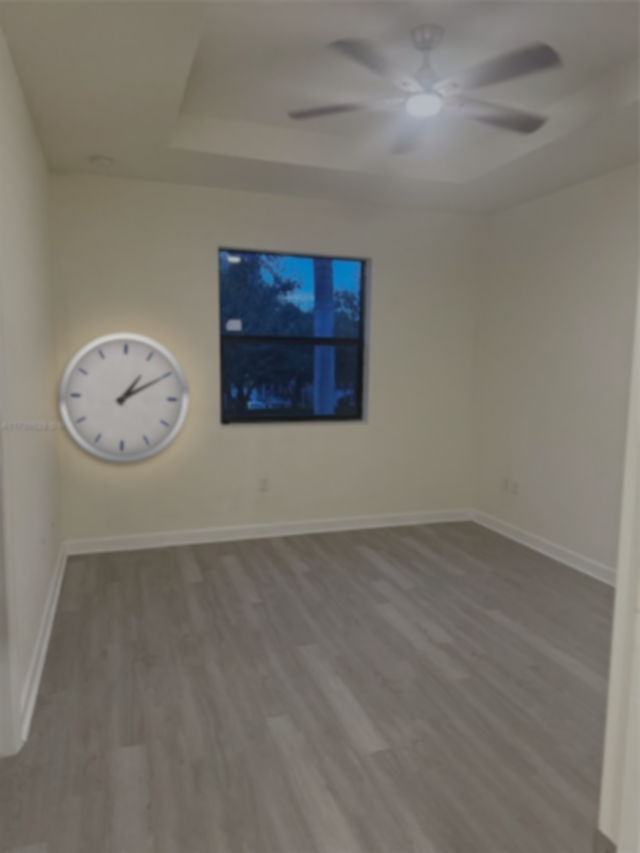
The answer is 1h10
